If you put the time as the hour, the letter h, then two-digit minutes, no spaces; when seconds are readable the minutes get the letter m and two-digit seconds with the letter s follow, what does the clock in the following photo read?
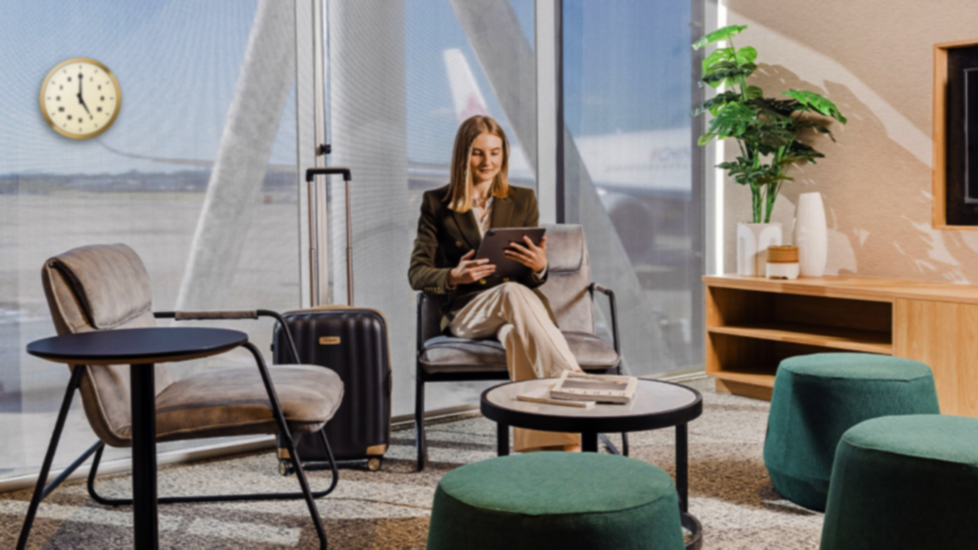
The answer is 5h00
